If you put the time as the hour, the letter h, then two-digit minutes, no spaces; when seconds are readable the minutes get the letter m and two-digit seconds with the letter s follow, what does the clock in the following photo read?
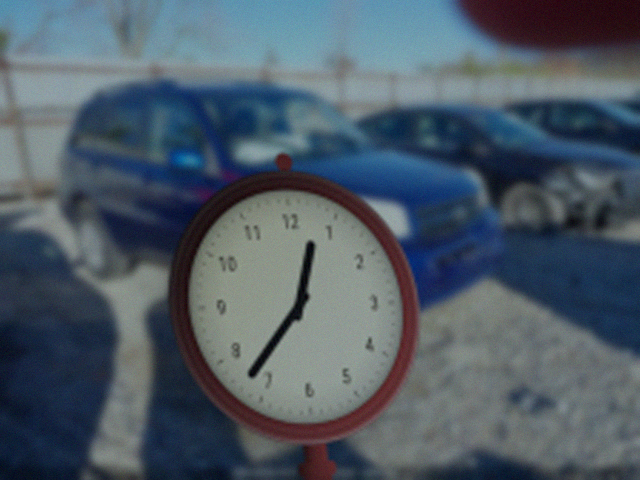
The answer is 12h37
